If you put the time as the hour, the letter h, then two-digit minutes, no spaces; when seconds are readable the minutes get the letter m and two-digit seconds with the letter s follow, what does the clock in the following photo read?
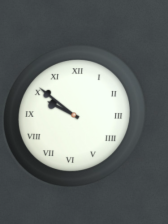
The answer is 9h51
